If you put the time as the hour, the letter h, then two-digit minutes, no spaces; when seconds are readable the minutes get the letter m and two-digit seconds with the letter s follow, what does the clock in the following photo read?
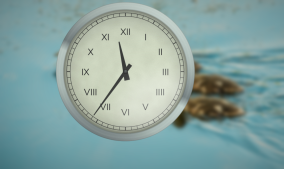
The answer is 11h36
